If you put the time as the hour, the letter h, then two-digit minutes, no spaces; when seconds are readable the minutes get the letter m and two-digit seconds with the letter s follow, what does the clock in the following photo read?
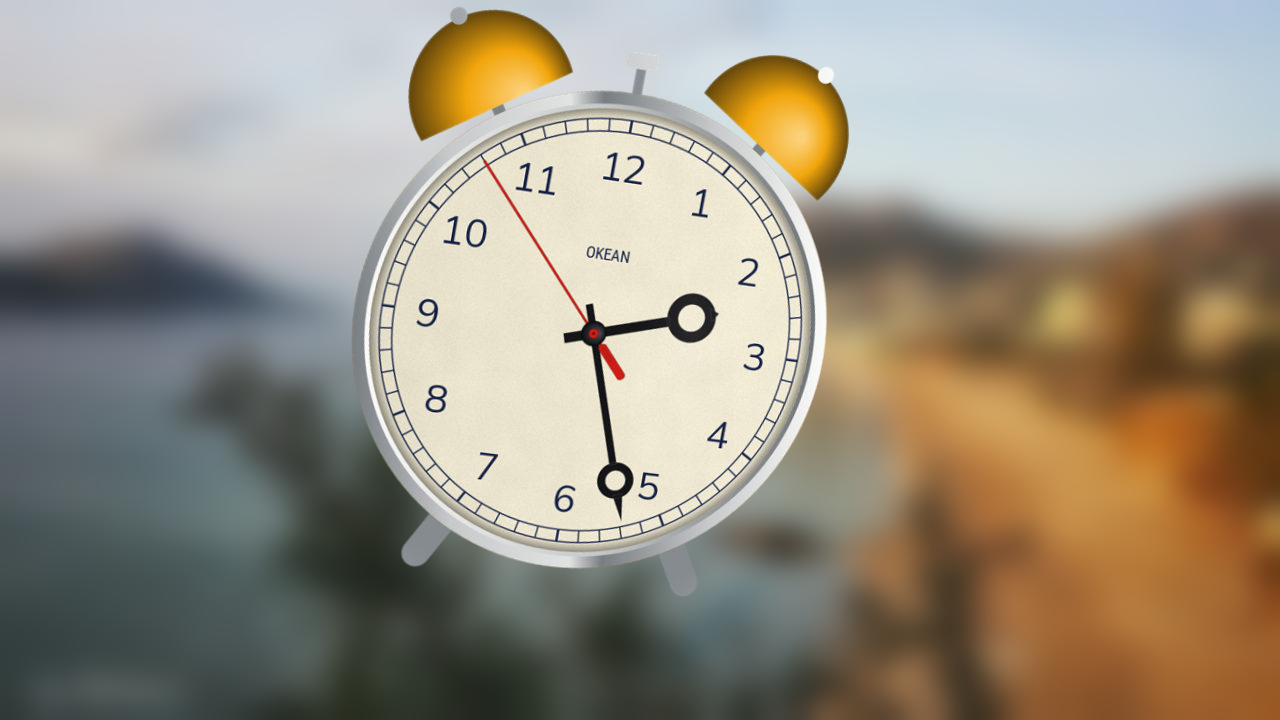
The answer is 2h26m53s
